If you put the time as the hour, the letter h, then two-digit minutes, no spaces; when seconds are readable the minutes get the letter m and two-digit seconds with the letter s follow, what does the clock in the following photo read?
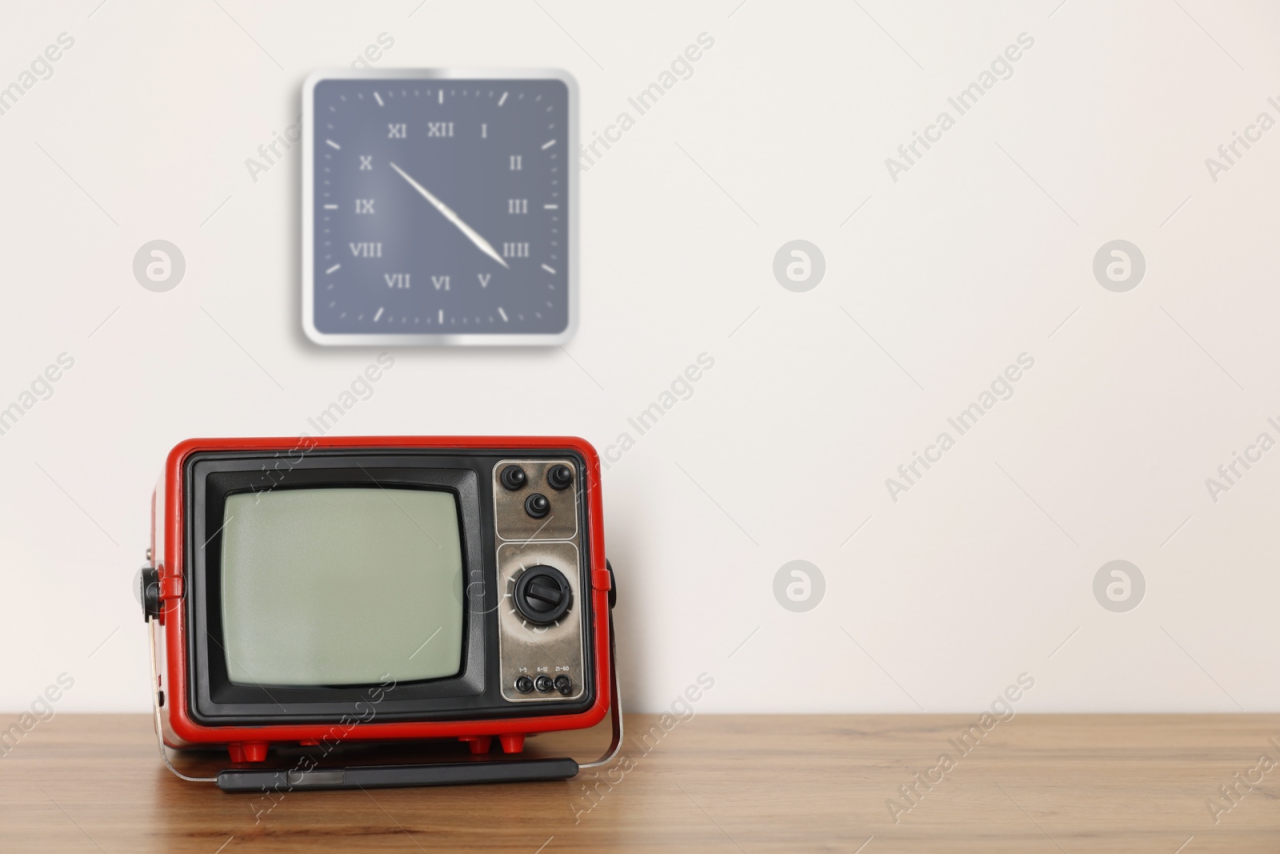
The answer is 10h22
